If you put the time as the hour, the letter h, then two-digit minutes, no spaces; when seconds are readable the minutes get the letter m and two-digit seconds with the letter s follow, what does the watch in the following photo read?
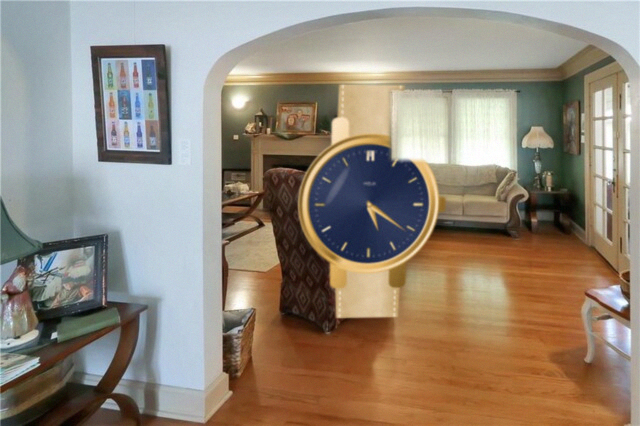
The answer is 5h21
